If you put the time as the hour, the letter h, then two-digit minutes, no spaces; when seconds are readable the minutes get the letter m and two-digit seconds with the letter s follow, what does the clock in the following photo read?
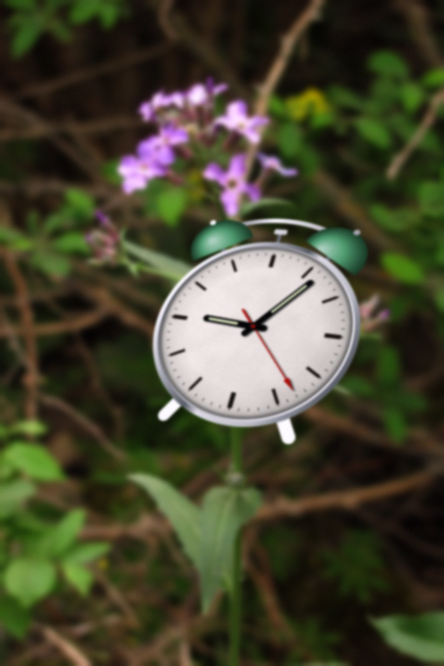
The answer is 9h06m23s
